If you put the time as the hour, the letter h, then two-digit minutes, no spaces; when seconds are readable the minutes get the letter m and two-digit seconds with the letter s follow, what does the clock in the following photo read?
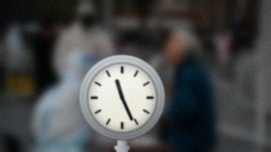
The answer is 11h26
